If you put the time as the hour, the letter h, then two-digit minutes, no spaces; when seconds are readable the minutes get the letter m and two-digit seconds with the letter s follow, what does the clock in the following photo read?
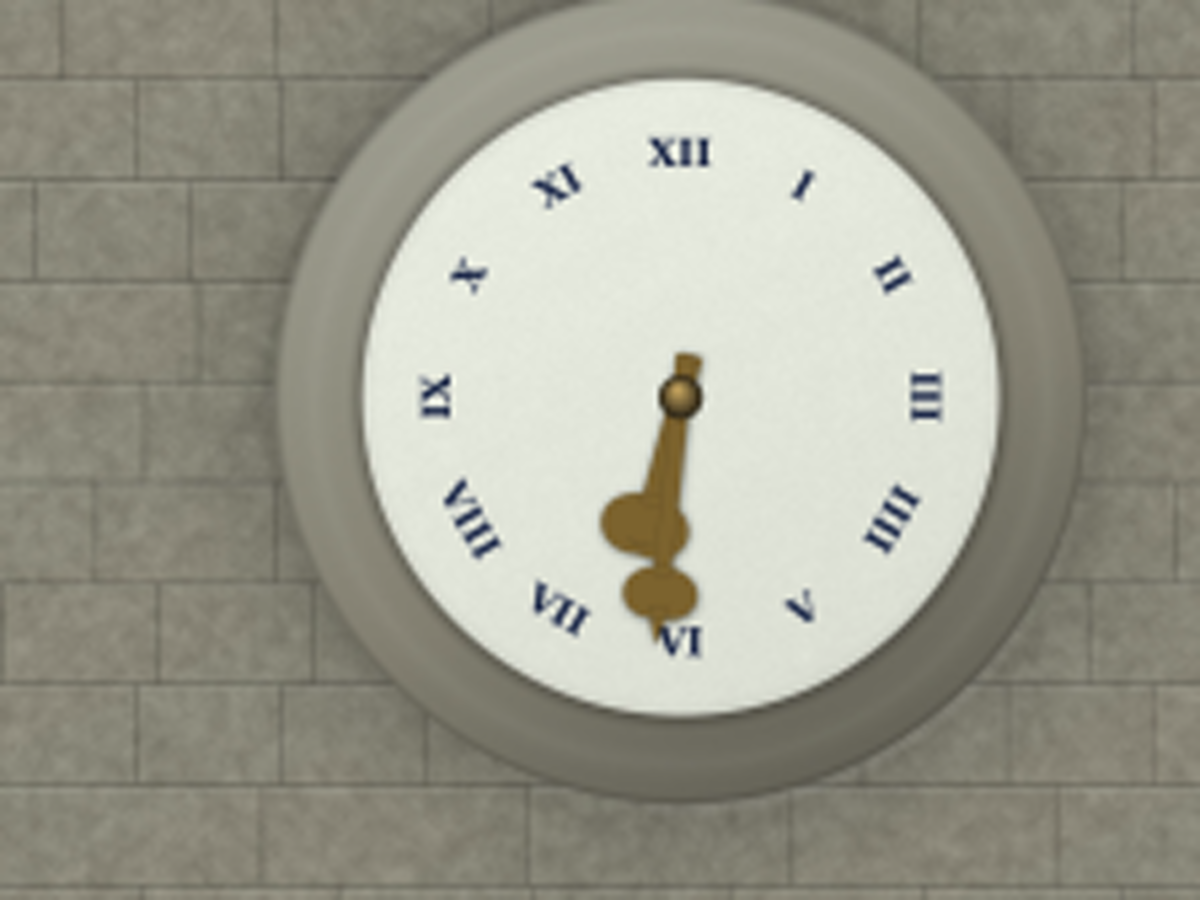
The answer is 6h31
